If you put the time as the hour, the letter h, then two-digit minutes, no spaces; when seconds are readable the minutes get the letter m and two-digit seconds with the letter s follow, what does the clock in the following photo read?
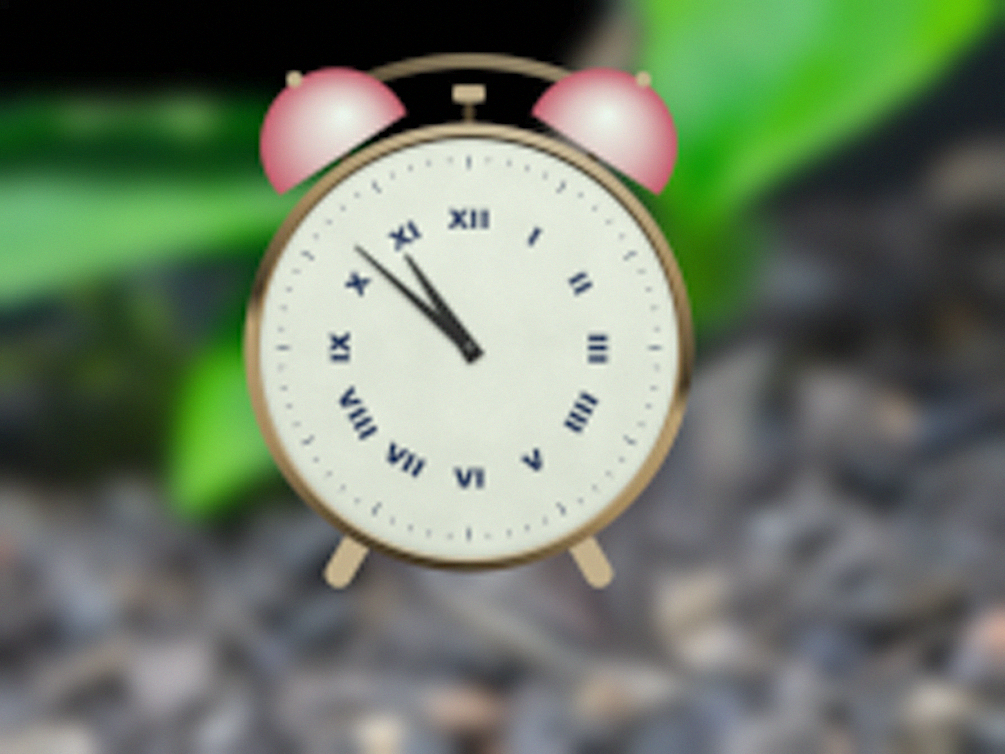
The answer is 10h52
